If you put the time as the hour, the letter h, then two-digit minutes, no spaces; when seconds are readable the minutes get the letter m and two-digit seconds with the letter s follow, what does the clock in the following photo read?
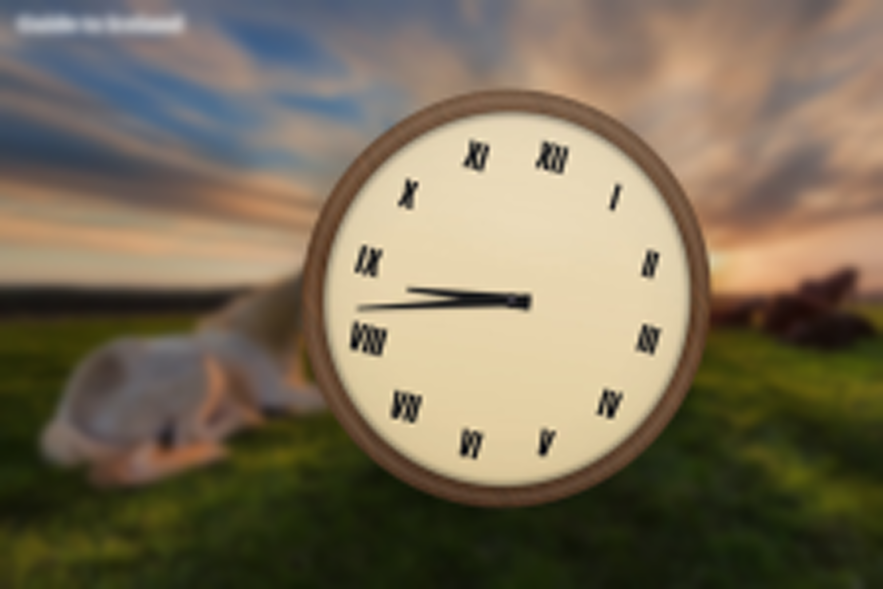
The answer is 8h42
